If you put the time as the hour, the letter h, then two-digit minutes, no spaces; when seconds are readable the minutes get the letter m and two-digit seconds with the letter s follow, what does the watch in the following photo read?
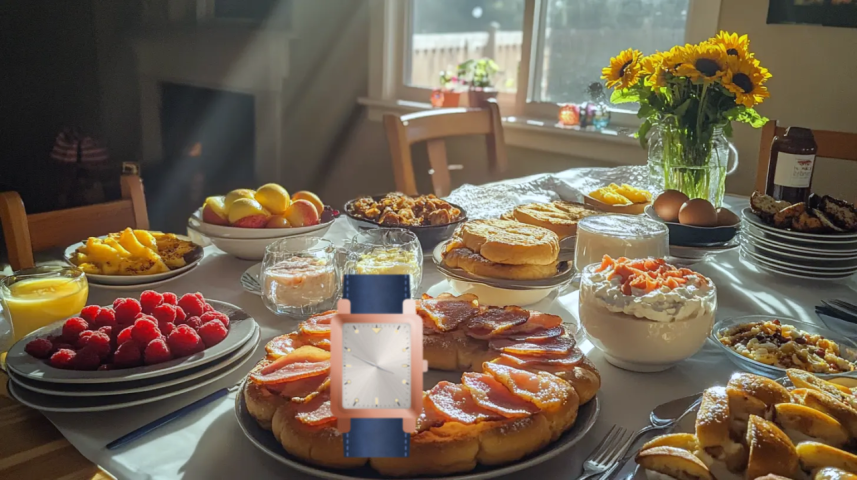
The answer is 3h49
